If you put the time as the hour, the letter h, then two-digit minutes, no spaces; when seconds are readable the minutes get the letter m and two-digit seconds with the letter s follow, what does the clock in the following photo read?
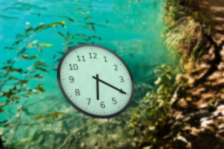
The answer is 6h20
